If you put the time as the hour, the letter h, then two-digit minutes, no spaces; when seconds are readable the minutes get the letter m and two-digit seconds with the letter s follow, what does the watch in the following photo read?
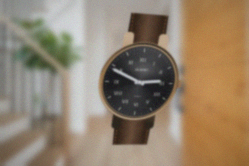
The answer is 2h49
